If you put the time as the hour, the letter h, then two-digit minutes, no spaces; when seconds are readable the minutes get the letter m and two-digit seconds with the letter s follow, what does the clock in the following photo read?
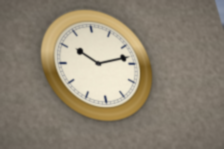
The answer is 10h13
